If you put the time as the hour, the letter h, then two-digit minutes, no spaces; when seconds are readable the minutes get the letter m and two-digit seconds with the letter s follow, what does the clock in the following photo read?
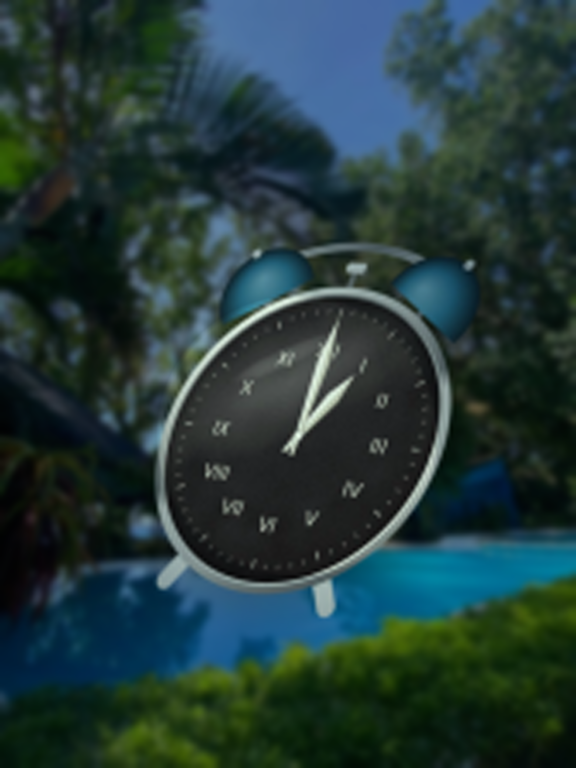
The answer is 1h00
